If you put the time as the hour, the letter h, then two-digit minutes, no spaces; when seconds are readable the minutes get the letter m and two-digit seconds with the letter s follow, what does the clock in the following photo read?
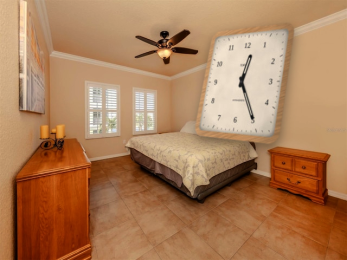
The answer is 12h25
